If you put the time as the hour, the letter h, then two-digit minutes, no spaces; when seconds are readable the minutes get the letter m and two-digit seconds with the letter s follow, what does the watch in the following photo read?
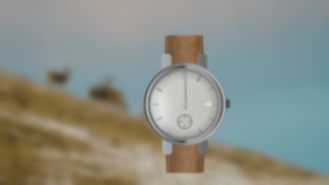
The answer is 12h00
